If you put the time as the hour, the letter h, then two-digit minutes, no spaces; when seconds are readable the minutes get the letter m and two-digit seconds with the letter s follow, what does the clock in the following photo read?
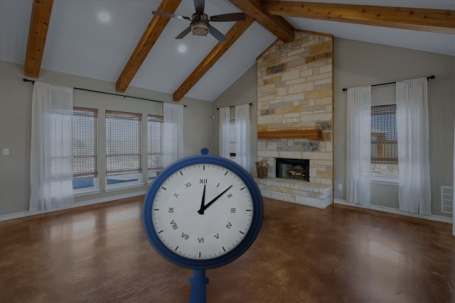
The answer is 12h08
